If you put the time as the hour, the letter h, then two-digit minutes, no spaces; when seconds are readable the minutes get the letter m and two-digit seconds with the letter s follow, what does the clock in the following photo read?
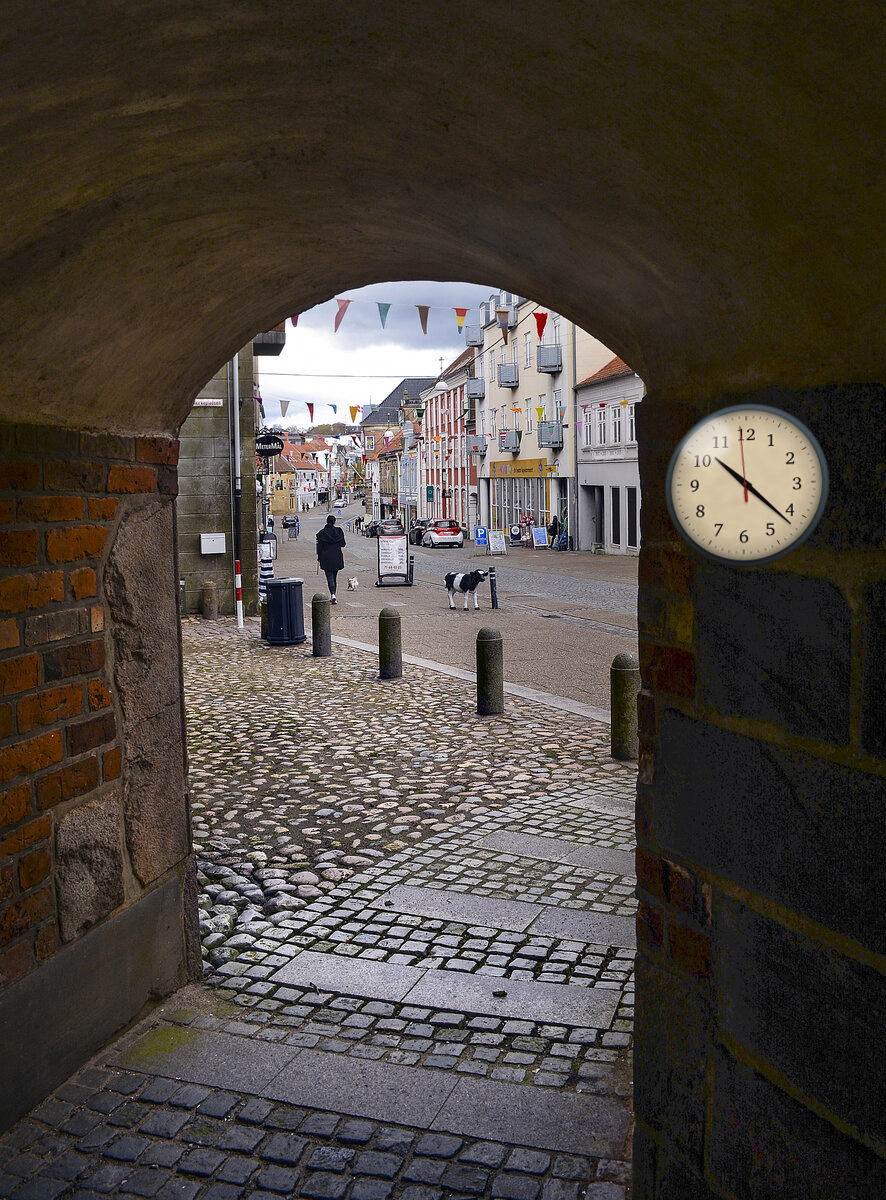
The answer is 10h21m59s
